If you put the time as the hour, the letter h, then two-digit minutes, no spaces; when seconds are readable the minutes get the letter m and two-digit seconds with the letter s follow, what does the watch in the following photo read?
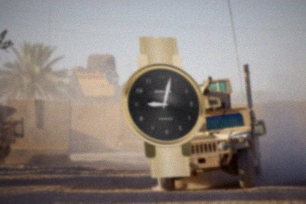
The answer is 9h03
